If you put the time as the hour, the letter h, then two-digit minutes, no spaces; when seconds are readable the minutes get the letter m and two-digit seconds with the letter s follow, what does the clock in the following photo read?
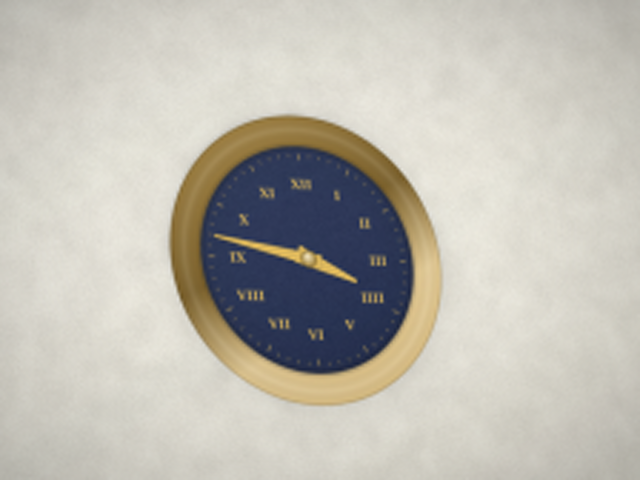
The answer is 3h47
